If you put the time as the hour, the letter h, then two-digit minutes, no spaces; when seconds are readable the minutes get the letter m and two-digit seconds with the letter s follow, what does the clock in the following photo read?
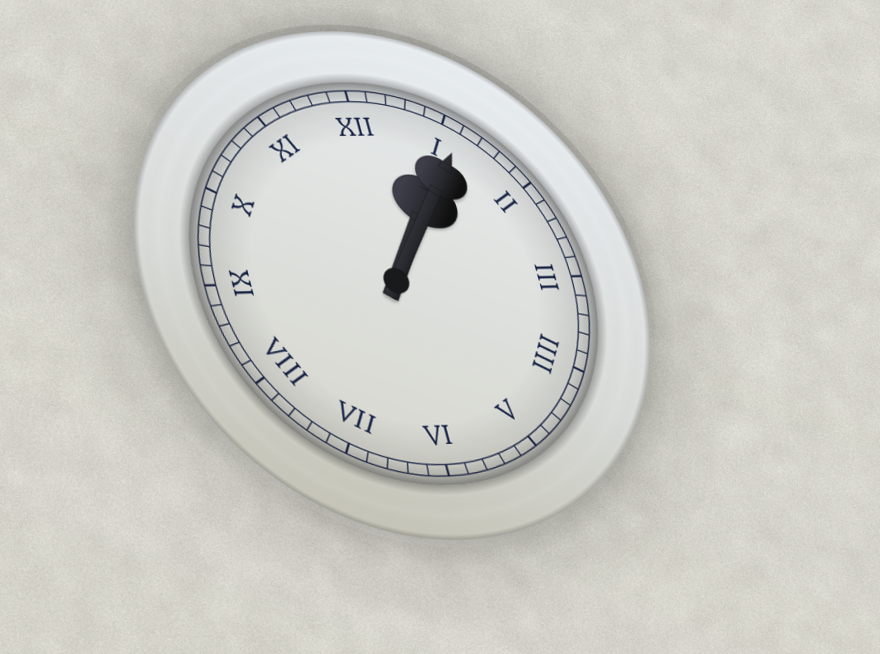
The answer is 1h06
